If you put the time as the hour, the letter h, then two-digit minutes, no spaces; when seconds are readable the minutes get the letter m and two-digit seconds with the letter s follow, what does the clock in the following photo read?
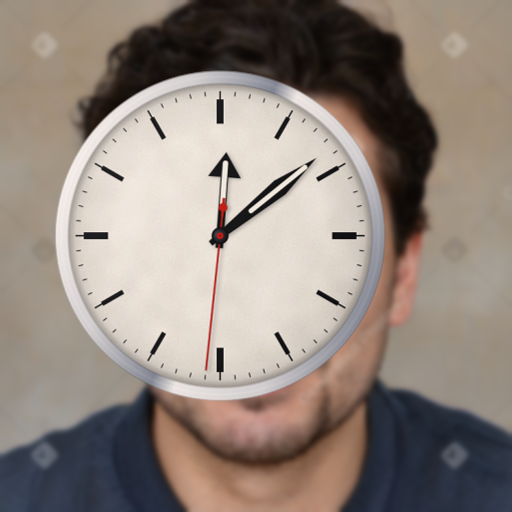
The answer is 12h08m31s
